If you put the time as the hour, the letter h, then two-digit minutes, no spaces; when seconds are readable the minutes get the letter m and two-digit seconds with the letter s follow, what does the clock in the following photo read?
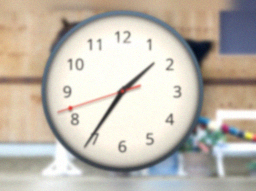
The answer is 1h35m42s
